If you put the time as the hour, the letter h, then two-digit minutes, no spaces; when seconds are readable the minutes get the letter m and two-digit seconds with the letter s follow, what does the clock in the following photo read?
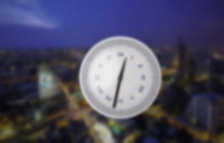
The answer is 12h32
